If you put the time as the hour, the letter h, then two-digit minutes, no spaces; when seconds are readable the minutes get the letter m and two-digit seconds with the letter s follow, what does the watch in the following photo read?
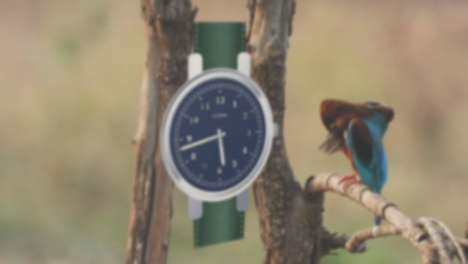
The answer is 5h43
